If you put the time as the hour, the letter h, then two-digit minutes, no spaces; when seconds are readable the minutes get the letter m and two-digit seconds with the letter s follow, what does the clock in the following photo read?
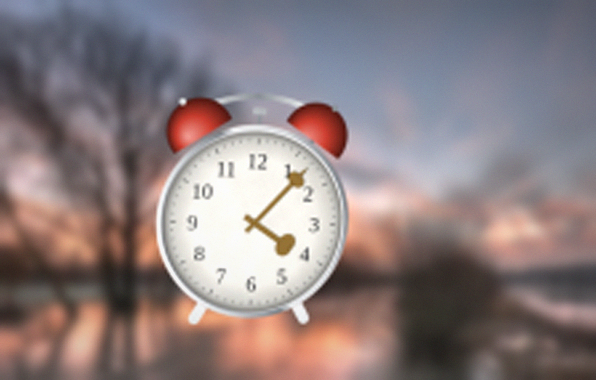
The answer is 4h07
